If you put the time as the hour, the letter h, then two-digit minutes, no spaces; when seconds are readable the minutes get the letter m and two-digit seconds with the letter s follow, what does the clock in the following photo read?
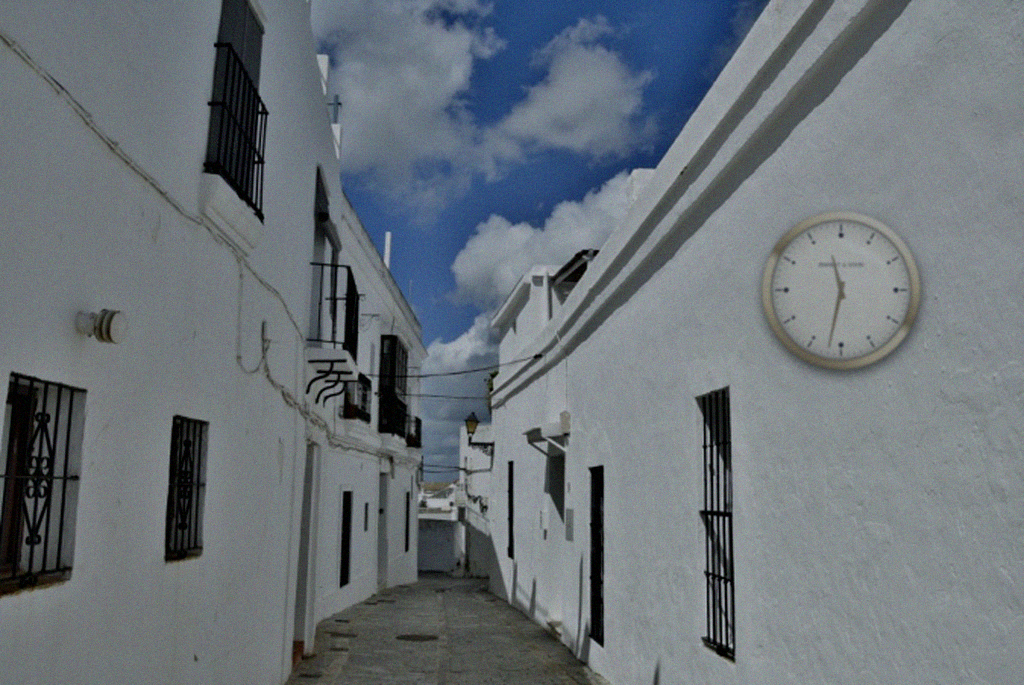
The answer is 11h32
